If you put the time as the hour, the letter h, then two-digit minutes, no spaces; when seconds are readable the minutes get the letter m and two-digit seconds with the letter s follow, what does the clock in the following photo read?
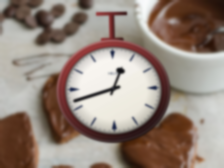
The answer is 12h42
